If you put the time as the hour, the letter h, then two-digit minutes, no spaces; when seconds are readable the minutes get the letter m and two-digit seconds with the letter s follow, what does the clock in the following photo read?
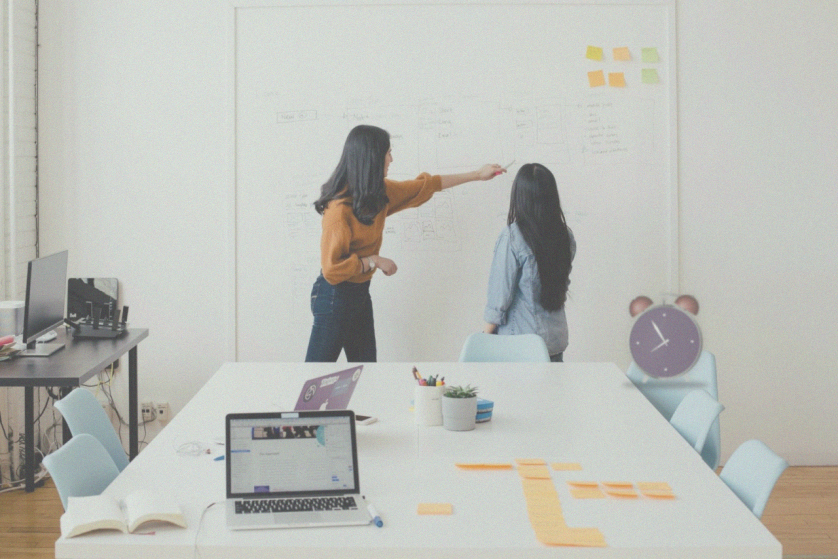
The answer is 7h55
